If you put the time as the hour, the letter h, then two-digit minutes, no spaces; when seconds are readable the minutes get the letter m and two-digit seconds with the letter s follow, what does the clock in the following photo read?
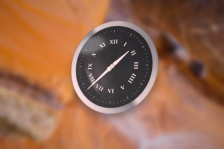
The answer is 1h38
